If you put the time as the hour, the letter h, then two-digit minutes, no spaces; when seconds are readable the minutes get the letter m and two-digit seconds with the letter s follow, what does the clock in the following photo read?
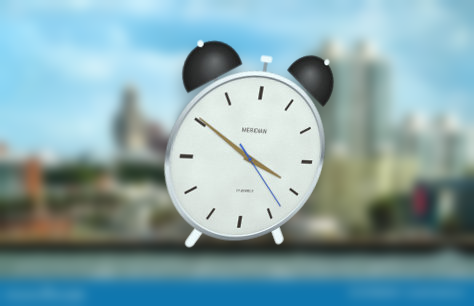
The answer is 3h50m23s
